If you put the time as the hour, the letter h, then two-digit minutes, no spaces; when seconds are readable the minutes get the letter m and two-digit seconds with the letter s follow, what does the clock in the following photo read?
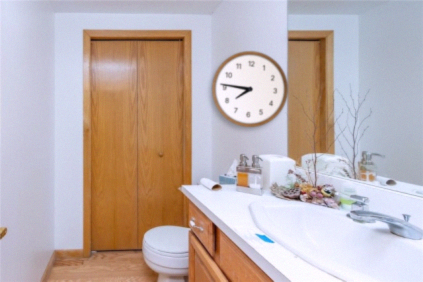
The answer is 7h46
